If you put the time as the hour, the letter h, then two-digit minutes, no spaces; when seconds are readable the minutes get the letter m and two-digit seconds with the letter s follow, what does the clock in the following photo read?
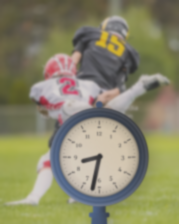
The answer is 8h32
